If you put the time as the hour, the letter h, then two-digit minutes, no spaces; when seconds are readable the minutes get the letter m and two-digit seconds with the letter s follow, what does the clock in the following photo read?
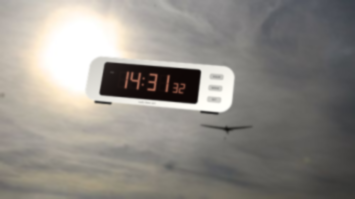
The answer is 14h31
